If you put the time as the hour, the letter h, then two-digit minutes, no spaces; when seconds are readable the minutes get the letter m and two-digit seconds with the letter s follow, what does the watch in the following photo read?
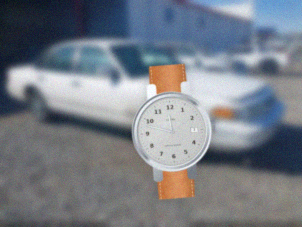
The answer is 11h48
